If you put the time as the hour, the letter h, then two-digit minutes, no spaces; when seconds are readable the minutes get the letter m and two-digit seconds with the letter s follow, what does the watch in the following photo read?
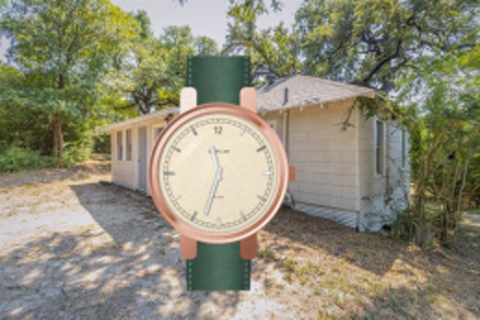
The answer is 11h33
